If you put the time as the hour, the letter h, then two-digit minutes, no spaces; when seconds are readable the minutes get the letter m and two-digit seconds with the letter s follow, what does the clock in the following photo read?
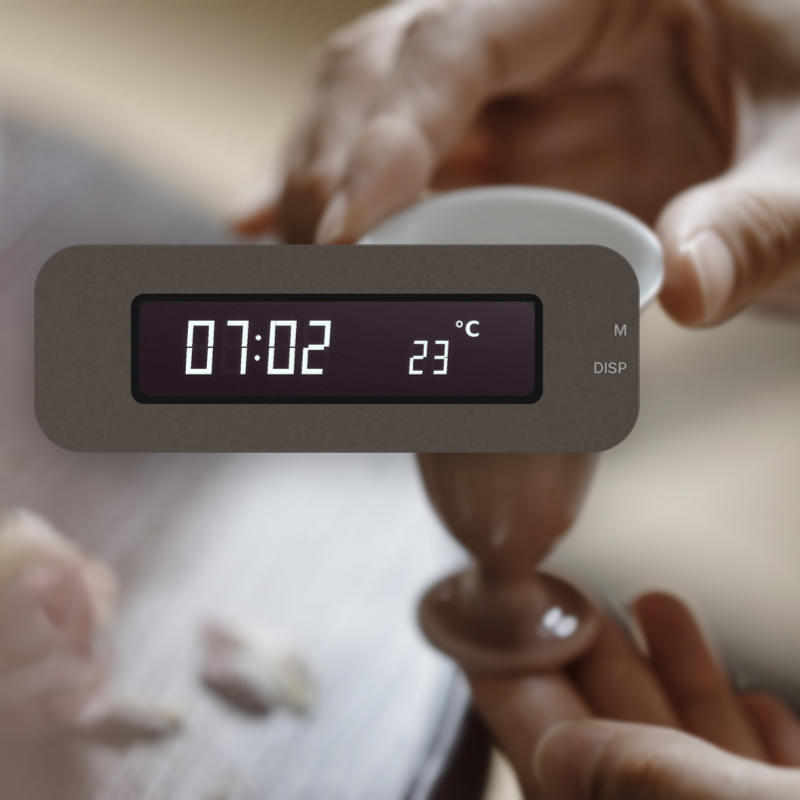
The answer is 7h02
